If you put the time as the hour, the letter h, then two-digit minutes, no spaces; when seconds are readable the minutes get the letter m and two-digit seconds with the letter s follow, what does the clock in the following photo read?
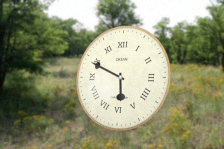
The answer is 5h49
